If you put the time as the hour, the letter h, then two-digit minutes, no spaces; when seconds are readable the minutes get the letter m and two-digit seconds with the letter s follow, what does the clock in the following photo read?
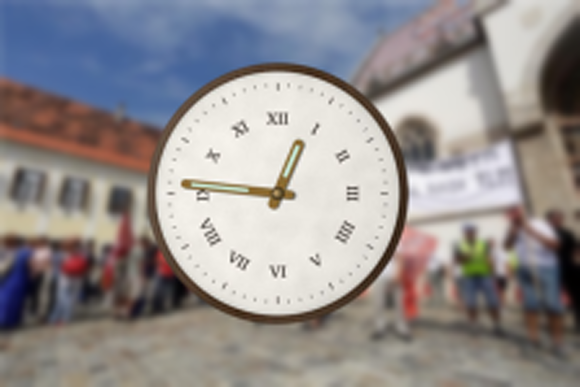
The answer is 12h46
